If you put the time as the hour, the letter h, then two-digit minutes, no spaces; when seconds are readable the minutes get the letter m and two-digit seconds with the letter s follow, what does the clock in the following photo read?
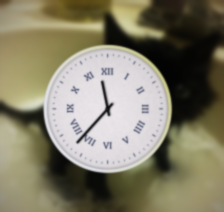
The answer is 11h37
